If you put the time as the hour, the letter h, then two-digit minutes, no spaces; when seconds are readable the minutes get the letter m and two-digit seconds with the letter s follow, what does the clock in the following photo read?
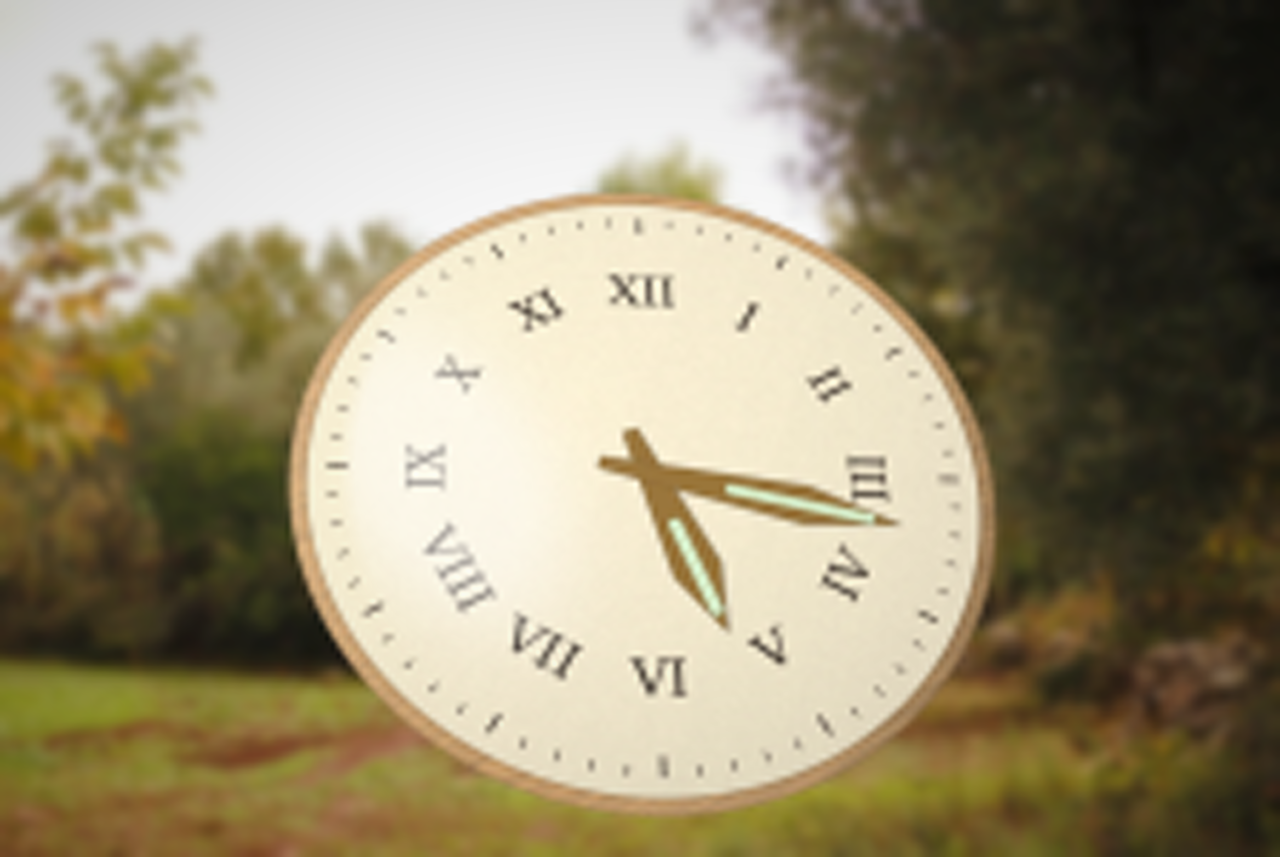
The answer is 5h17
